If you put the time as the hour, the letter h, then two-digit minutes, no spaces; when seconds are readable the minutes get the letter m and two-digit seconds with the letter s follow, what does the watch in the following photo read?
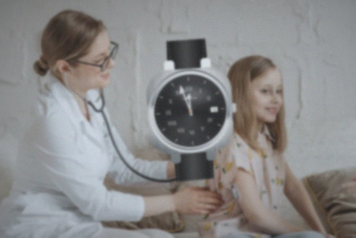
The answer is 11h57
